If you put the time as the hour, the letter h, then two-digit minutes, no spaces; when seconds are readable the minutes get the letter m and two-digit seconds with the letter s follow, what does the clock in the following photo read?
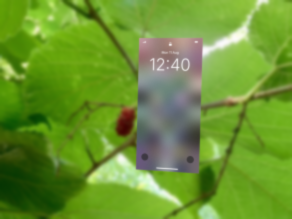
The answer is 12h40
